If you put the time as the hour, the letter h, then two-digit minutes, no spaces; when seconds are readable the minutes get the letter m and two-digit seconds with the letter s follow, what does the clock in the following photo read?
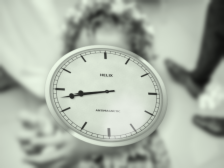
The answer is 8h43
